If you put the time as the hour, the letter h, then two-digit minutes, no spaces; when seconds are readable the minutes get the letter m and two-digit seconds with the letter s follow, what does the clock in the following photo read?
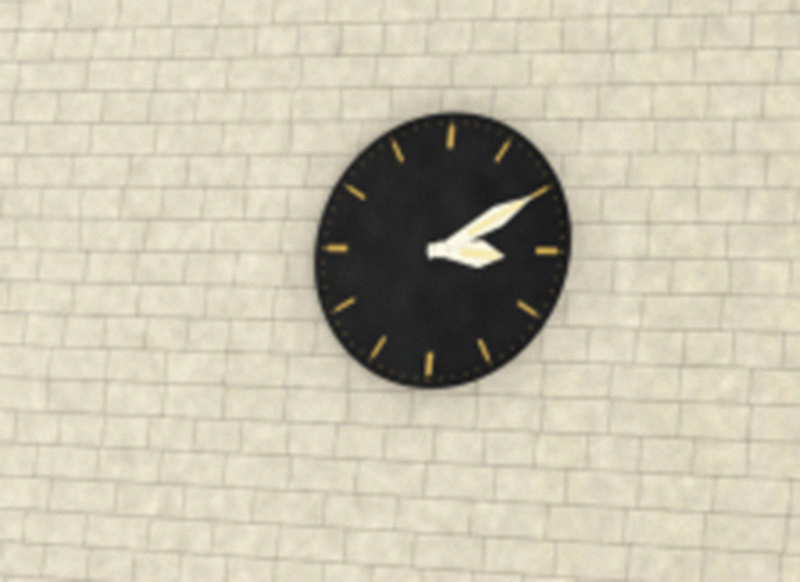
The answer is 3h10
